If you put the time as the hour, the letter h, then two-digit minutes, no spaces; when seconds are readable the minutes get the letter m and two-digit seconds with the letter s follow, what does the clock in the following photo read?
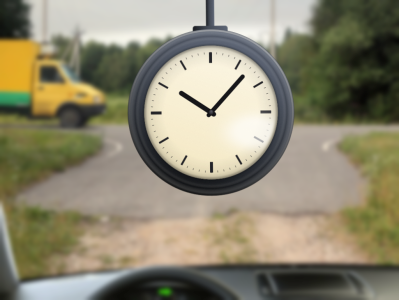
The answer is 10h07
